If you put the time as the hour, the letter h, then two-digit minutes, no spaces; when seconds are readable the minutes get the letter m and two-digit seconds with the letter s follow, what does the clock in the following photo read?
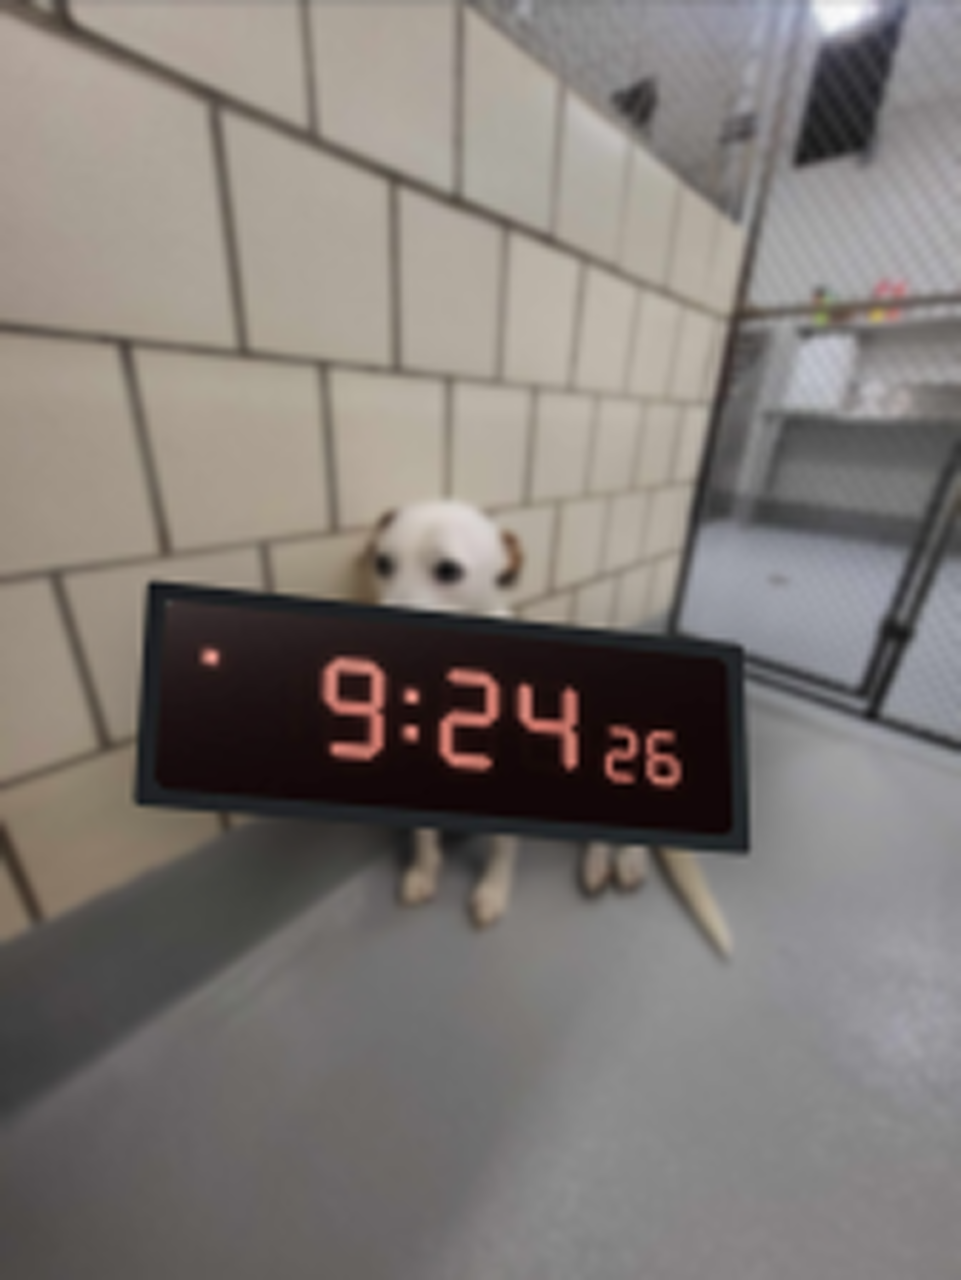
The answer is 9h24m26s
